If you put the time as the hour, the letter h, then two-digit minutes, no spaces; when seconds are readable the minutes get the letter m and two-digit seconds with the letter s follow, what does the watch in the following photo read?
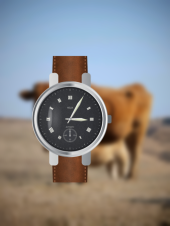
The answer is 3h05
